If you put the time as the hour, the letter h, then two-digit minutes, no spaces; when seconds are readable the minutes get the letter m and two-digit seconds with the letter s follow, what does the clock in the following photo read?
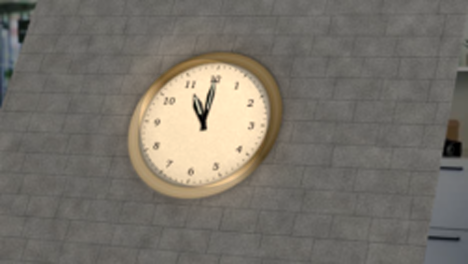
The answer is 11h00
